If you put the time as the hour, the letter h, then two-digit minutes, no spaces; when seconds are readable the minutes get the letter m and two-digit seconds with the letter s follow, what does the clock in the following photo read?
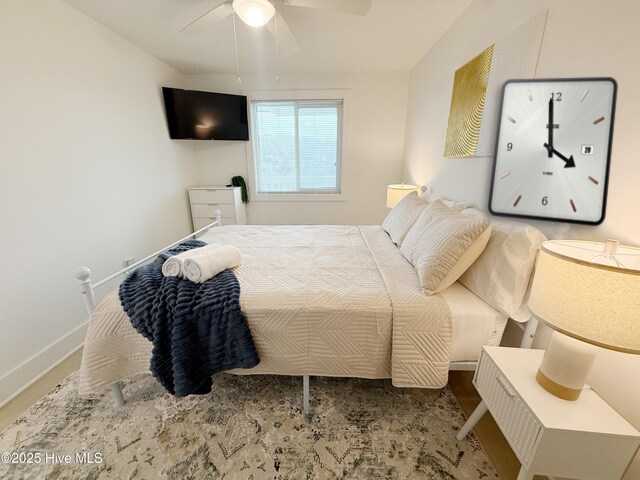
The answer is 3h59
